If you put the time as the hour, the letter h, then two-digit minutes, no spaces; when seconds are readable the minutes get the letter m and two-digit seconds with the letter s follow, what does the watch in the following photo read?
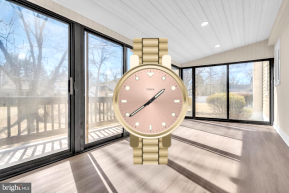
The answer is 1h39
